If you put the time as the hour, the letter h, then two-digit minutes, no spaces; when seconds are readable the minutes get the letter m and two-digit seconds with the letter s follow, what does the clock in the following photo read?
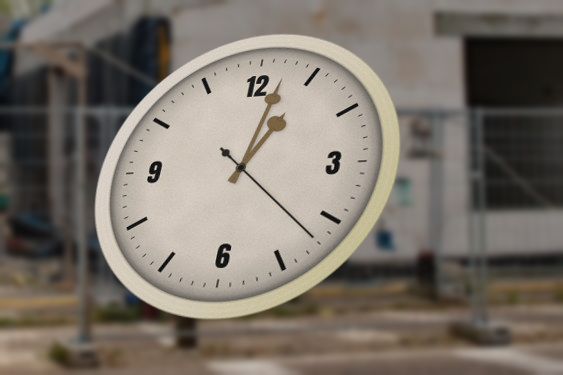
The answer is 1h02m22s
